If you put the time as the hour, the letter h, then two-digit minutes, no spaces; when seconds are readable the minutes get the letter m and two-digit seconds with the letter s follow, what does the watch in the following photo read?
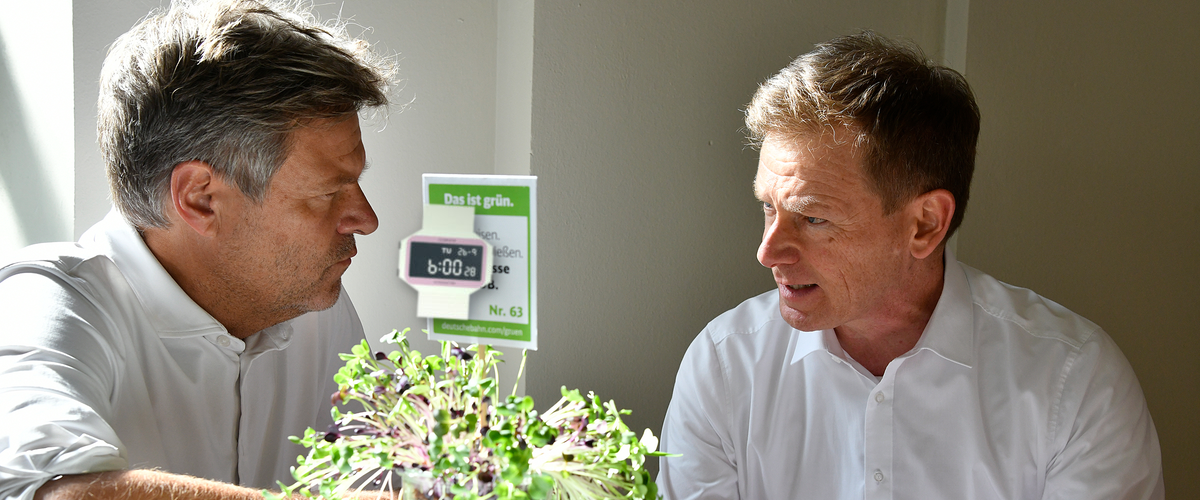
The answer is 6h00
